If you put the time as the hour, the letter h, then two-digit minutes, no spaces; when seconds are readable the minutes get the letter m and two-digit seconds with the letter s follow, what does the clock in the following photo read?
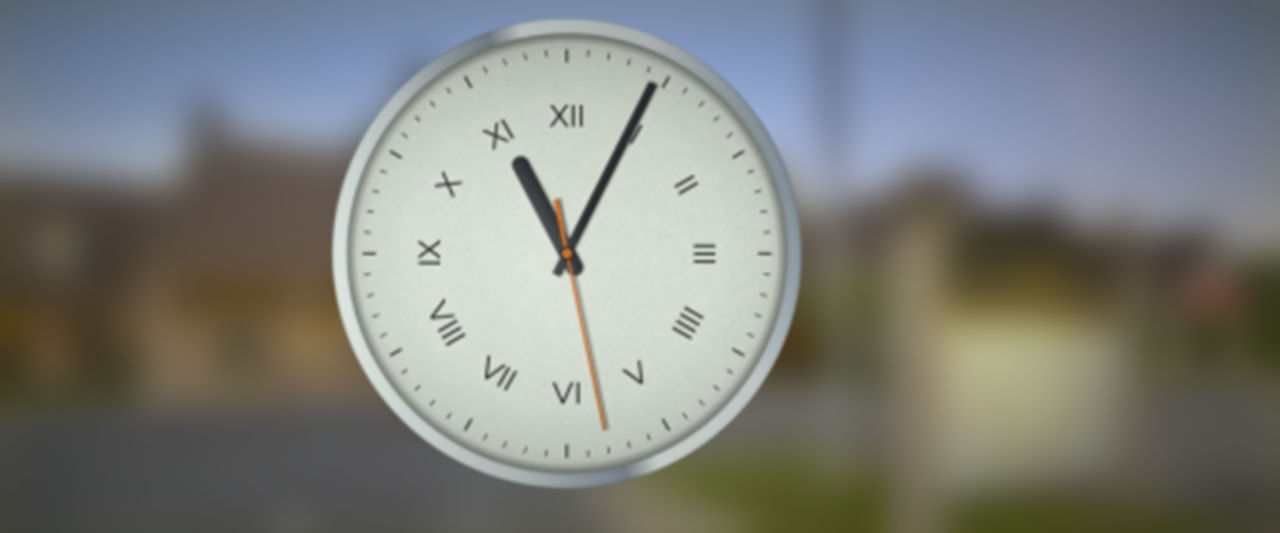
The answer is 11h04m28s
